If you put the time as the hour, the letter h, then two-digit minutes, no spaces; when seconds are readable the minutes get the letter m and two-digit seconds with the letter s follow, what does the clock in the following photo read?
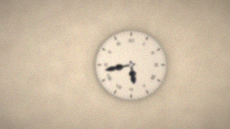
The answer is 5h43
